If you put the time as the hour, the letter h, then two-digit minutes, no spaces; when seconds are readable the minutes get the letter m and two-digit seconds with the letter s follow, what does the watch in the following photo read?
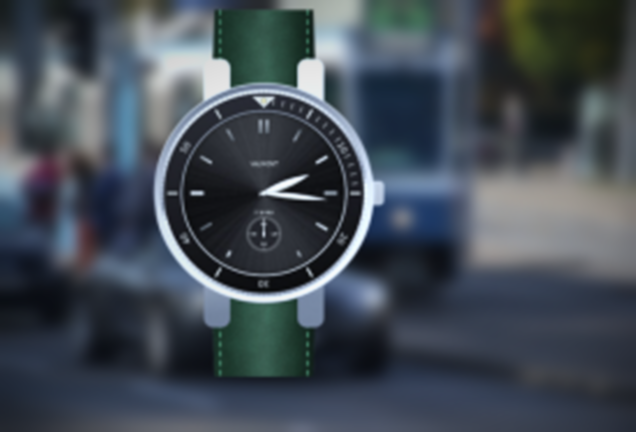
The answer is 2h16
